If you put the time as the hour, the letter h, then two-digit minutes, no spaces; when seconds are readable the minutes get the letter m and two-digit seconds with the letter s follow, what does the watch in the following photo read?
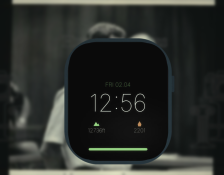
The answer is 12h56
